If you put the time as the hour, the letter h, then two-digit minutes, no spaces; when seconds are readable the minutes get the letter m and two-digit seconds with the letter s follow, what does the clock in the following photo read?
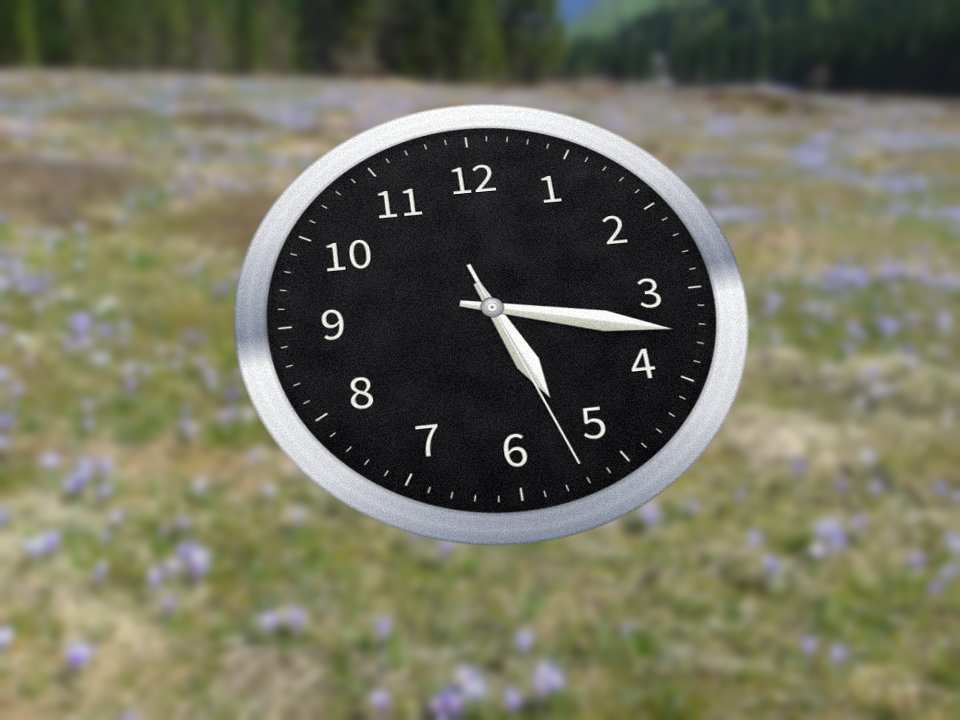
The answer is 5h17m27s
